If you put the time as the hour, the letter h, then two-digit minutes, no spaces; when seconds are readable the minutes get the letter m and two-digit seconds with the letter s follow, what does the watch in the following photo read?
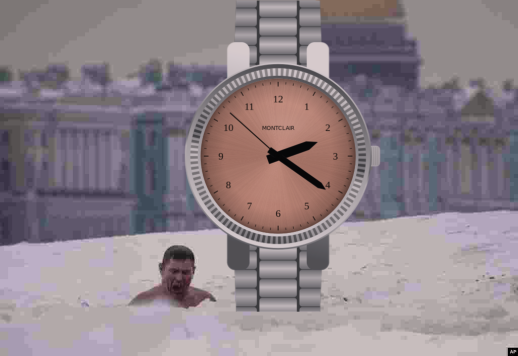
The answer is 2h20m52s
